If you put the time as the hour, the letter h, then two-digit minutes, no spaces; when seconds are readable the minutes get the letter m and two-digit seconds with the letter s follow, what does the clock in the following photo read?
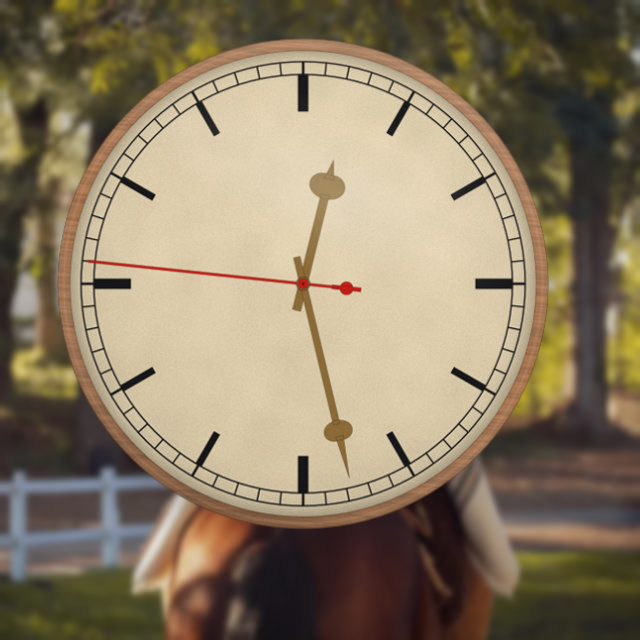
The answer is 12h27m46s
